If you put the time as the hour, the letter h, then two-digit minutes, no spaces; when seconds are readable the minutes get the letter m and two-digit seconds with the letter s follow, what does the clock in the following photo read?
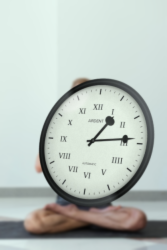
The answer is 1h14
